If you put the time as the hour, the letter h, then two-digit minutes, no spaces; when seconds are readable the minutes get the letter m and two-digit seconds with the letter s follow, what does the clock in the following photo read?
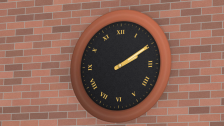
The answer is 2h10
